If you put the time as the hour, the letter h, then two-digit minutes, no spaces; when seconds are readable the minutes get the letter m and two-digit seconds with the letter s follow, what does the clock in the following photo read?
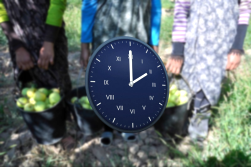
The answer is 2h00
